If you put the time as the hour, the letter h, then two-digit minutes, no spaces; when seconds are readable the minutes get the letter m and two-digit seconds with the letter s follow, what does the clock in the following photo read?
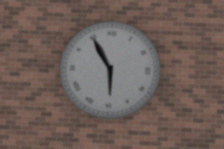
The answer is 5h55
